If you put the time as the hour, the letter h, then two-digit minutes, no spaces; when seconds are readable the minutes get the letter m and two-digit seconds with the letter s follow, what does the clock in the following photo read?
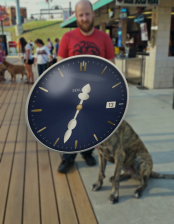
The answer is 12h33
